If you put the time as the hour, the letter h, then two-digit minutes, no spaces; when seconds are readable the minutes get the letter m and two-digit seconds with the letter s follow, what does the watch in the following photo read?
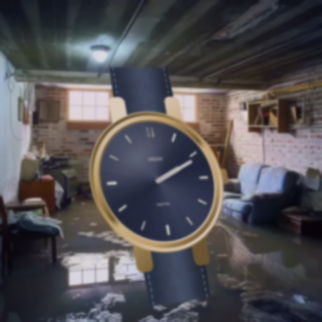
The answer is 2h11
